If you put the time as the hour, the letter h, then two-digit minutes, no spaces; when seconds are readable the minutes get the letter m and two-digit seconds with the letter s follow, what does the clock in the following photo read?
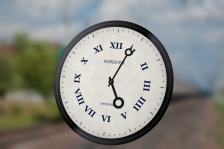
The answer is 5h04
